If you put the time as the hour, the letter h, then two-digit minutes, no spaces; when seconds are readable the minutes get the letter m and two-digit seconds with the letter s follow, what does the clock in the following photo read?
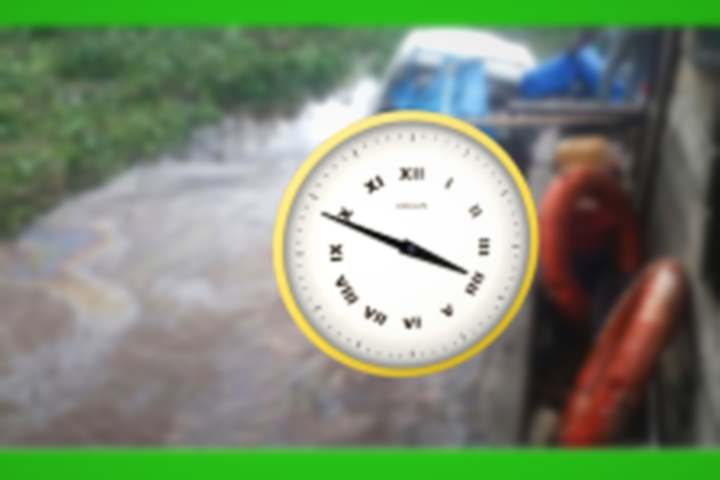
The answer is 3h49
